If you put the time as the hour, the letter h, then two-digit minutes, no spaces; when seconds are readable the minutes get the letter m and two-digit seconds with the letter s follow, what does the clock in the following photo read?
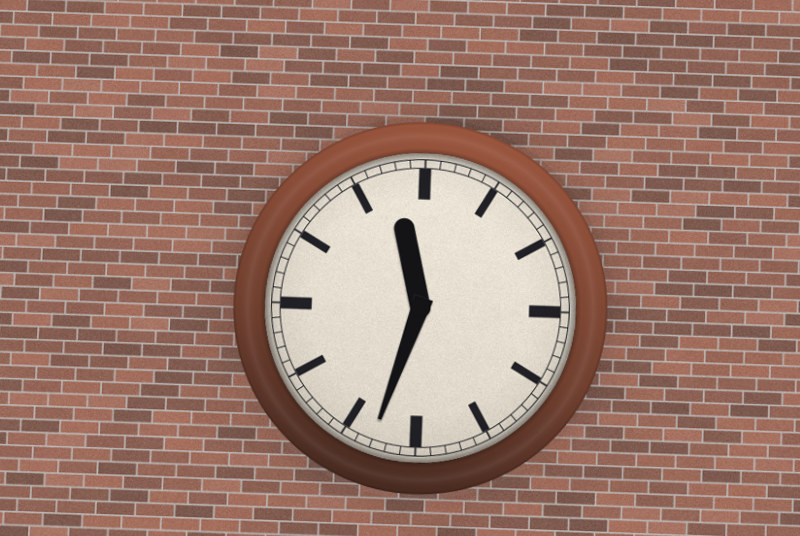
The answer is 11h33
